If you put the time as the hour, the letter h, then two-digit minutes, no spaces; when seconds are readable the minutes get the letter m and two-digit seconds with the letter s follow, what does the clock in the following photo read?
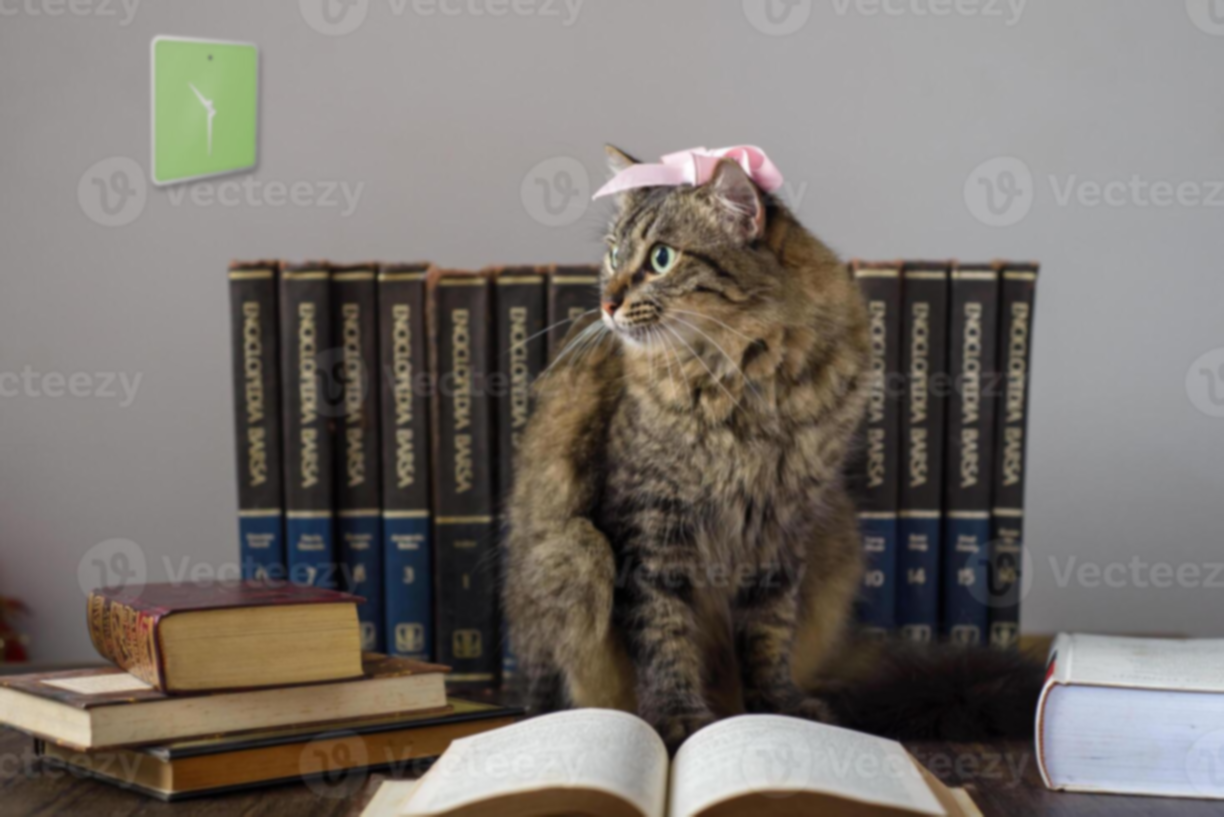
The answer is 10h30
